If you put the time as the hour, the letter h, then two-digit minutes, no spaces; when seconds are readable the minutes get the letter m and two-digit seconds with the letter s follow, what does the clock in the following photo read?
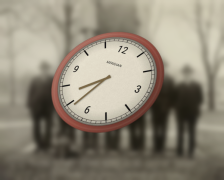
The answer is 7h34
